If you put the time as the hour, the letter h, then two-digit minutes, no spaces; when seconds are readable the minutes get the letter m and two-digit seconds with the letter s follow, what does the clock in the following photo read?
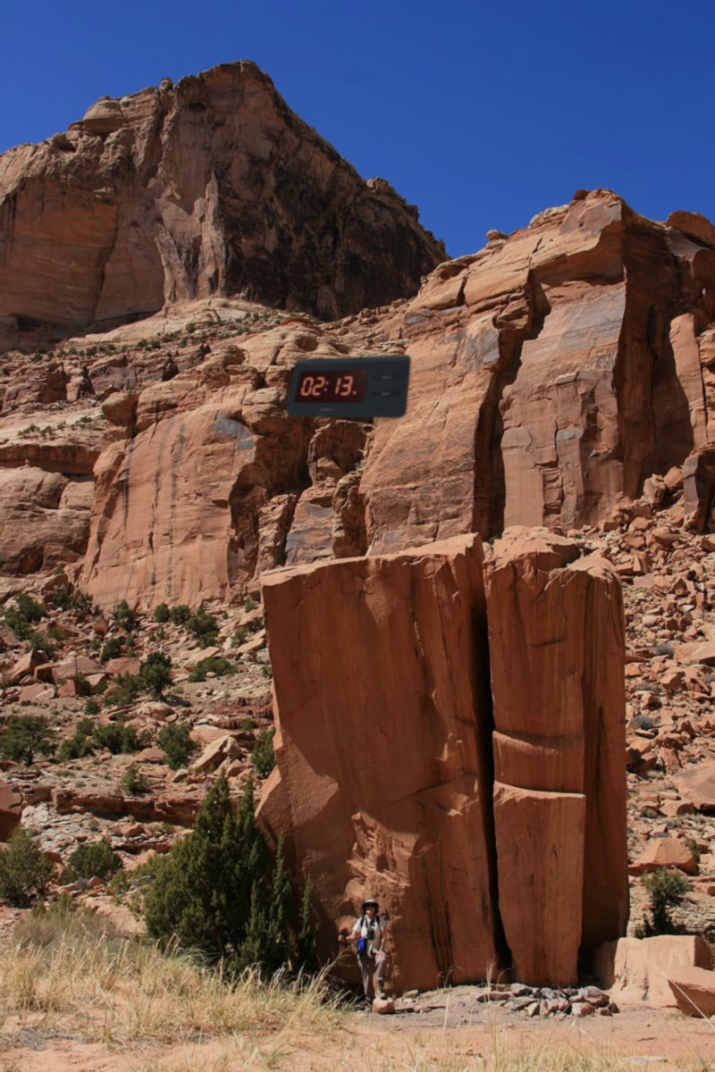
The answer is 2h13
